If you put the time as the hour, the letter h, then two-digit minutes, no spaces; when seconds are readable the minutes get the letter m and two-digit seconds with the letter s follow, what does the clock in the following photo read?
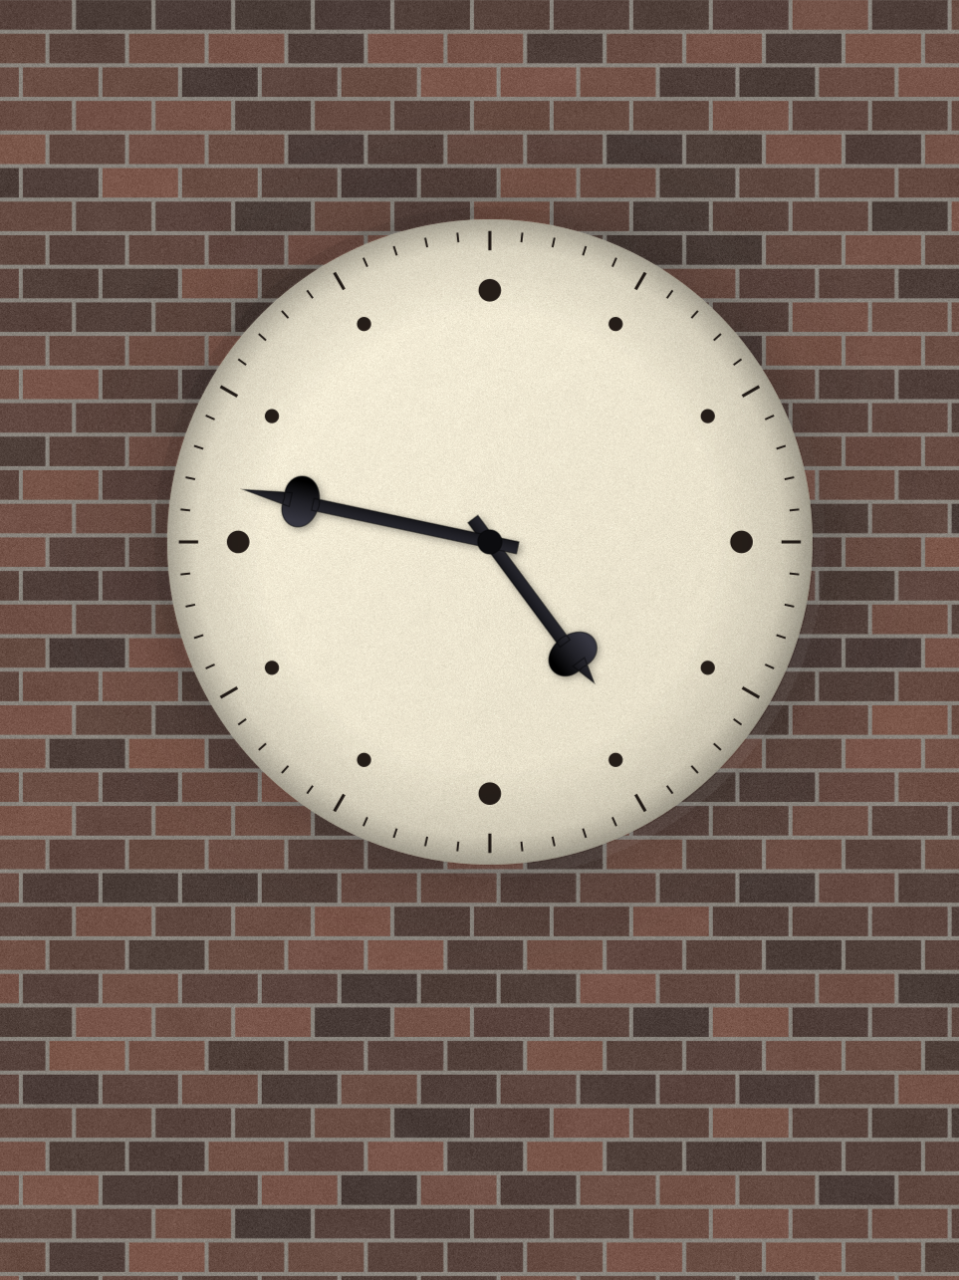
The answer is 4h47
